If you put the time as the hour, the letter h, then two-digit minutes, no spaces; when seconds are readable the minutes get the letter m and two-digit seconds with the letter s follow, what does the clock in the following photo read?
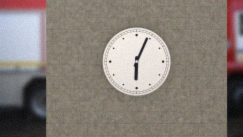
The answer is 6h04
